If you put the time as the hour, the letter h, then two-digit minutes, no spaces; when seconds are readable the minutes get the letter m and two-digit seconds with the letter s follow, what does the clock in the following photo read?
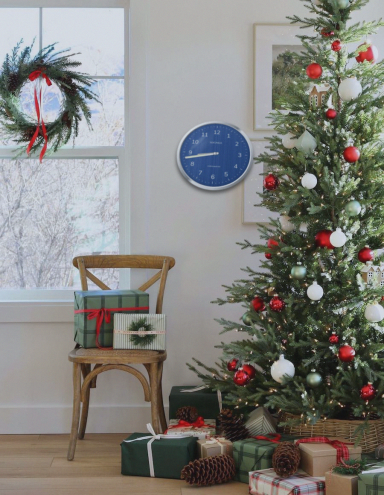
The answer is 8h43
